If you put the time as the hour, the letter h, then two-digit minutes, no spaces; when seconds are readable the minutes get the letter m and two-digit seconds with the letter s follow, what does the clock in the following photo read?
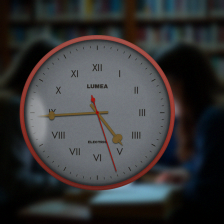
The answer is 4h44m27s
